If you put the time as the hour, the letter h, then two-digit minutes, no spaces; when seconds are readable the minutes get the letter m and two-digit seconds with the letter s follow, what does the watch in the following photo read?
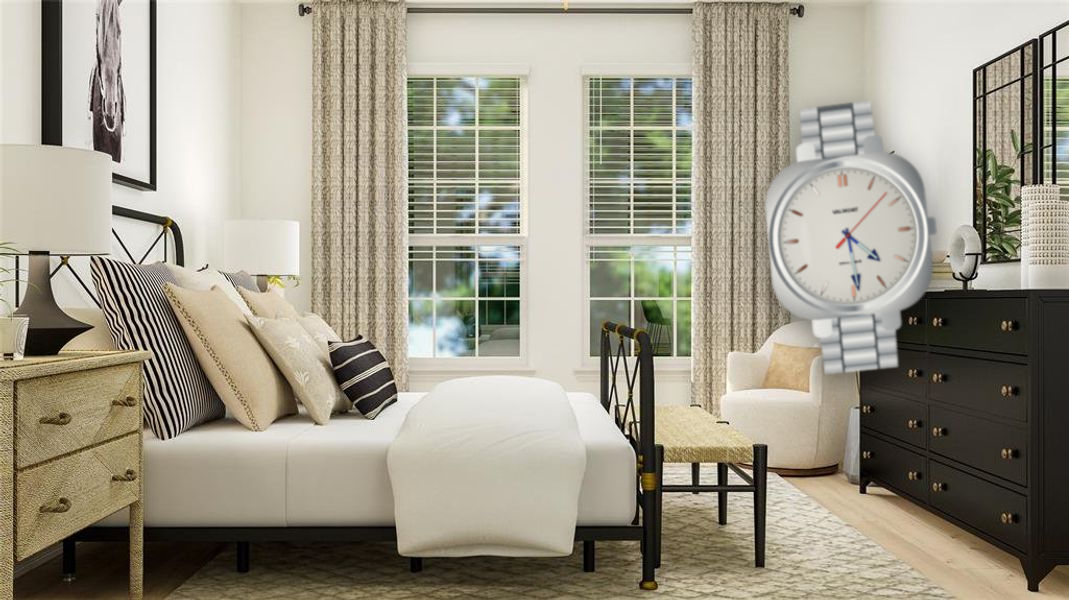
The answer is 4h29m08s
